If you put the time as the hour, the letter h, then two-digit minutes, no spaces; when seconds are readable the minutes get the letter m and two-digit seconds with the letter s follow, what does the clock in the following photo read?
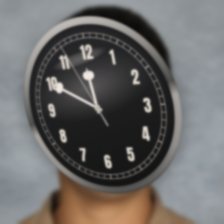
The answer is 11h49m56s
